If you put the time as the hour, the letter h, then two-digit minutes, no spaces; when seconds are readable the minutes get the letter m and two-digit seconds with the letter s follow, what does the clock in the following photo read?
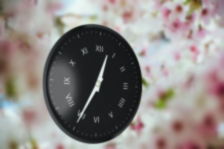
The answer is 12h35
